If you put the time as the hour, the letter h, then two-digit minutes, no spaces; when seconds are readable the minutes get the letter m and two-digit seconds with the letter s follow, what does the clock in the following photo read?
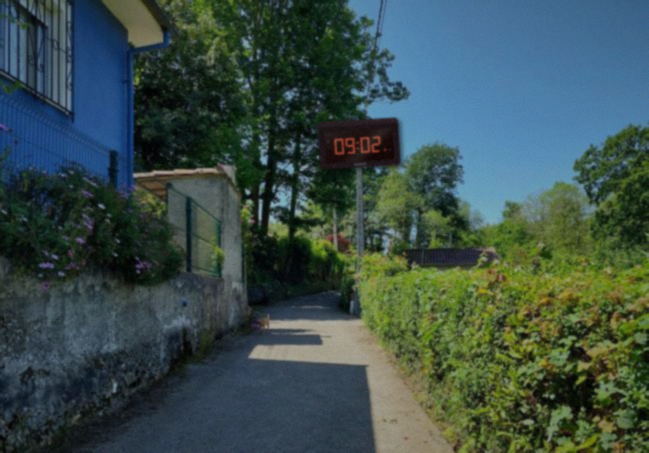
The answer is 9h02
